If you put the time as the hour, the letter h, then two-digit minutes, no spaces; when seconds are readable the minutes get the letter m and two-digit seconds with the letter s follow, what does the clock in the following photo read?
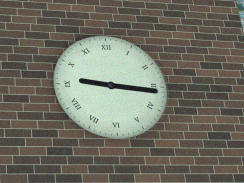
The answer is 9h16
